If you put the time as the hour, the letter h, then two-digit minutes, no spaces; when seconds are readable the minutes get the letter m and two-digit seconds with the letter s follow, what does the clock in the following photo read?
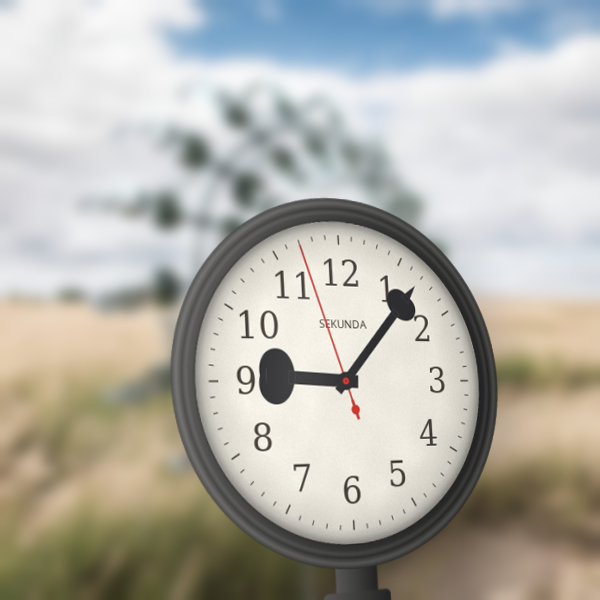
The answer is 9h06m57s
